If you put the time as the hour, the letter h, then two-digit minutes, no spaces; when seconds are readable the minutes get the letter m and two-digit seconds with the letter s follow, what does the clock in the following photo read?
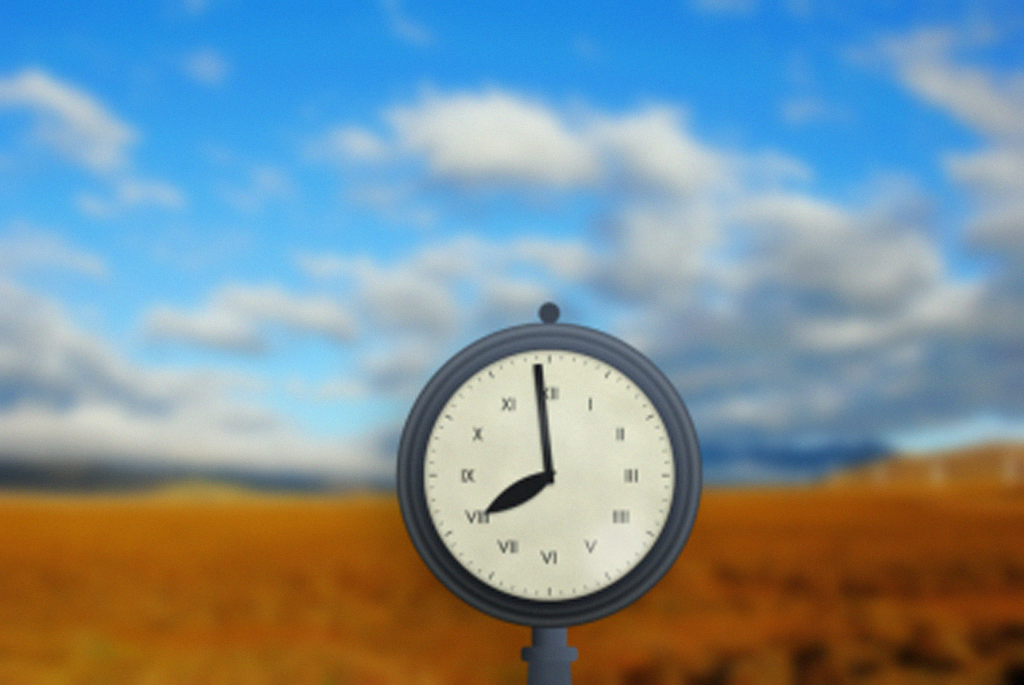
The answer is 7h59
